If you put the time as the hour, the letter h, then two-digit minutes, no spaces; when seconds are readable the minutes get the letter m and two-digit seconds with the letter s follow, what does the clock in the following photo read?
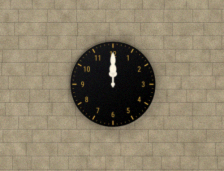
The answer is 12h00
